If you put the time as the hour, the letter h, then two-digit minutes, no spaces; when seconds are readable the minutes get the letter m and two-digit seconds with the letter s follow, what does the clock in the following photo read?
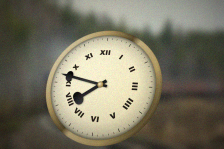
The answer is 7h47
